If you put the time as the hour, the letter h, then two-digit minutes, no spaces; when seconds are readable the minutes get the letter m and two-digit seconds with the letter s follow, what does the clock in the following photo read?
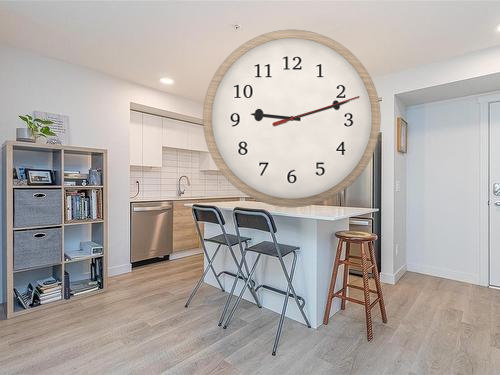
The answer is 9h12m12s
